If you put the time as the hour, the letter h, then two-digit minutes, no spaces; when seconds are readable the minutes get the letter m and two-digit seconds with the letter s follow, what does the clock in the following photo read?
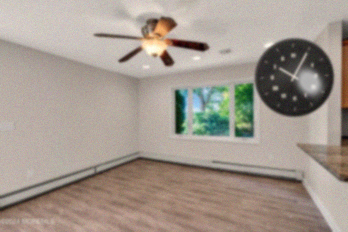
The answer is 10h05
